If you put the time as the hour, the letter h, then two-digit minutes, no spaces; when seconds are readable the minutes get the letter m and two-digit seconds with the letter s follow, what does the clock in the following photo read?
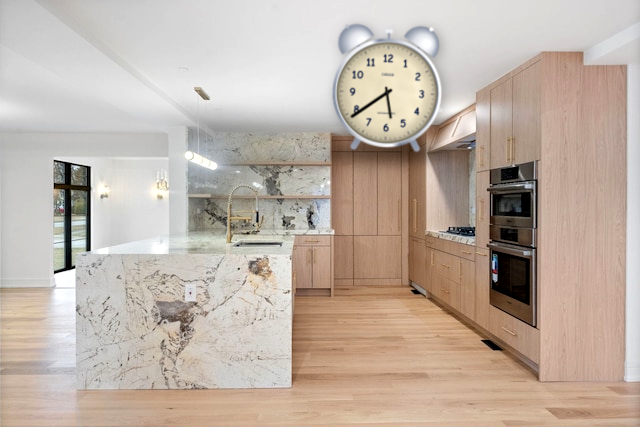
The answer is 5h39
